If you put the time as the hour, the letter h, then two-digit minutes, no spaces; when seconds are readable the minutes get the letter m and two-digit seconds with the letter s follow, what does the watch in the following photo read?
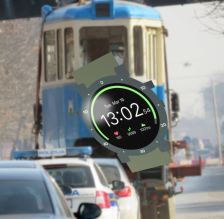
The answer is 13h02
